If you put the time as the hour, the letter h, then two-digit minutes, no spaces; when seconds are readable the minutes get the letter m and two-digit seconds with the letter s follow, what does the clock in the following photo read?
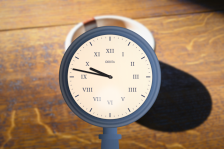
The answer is 9h47
